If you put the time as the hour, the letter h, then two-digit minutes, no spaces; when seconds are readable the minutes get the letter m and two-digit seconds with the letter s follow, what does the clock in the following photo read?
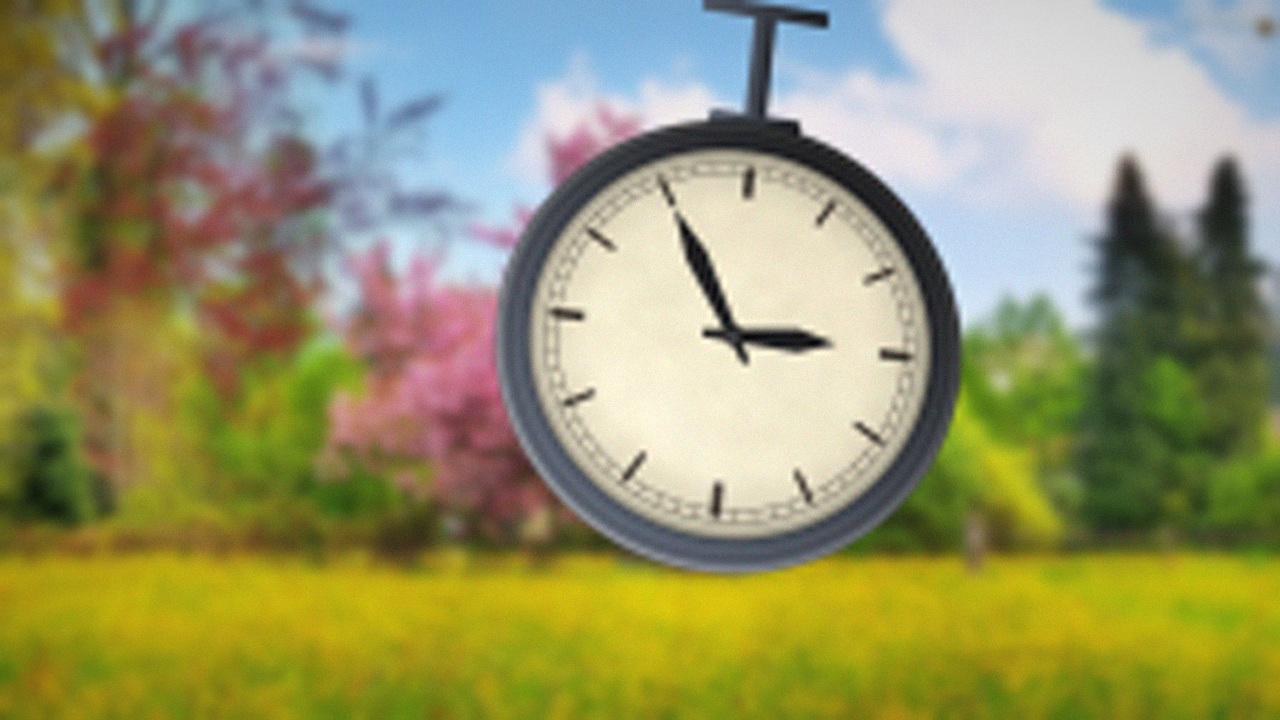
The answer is 2h55
